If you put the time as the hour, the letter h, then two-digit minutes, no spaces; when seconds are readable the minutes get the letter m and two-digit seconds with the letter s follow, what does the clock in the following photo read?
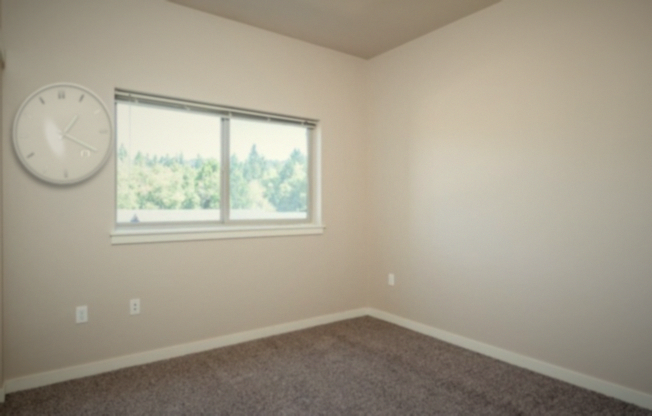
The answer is 1h20
